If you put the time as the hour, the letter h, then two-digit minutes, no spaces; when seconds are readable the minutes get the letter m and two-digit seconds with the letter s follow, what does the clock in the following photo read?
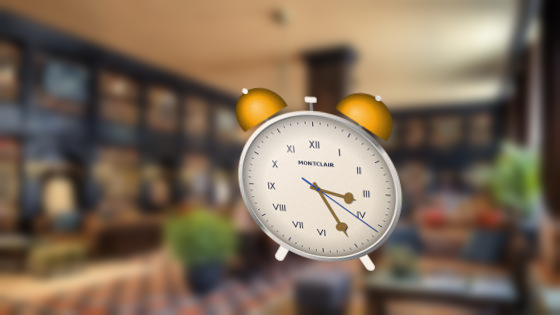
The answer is 3h25m21s
